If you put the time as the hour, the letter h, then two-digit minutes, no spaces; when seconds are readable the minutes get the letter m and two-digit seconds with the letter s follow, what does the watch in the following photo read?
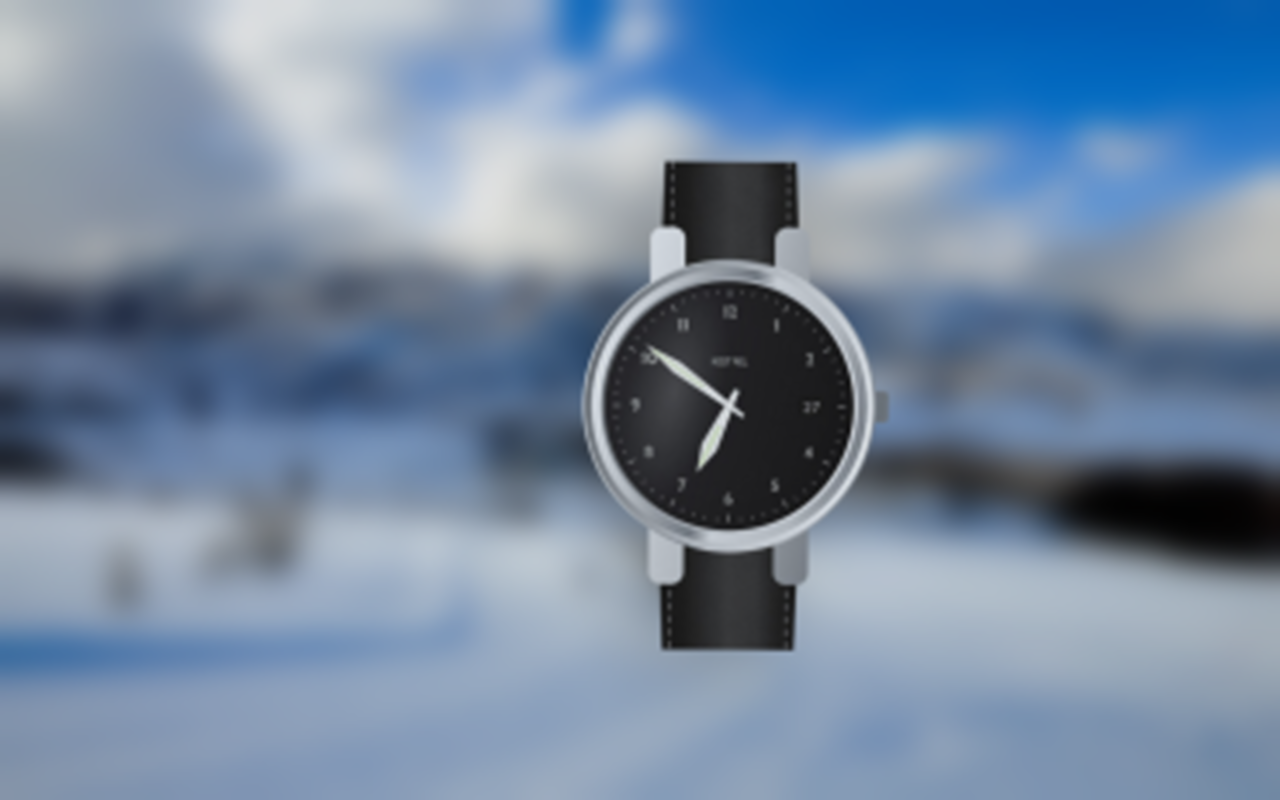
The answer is 6h51
